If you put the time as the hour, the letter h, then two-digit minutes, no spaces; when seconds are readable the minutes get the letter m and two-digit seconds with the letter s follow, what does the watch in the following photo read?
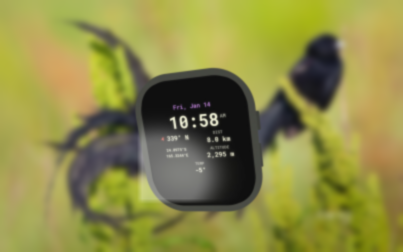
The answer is 10h58
